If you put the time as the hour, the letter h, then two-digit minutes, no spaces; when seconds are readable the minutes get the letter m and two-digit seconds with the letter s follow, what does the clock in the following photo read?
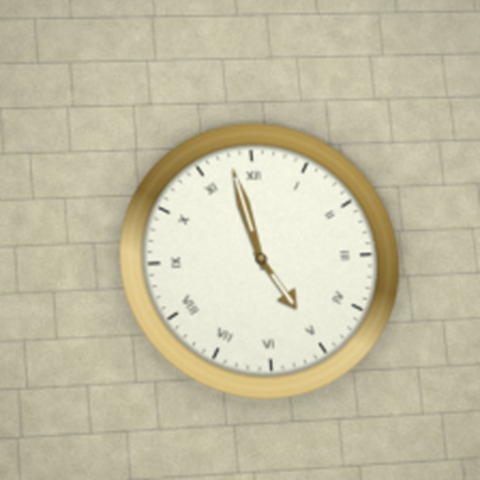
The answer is 4h58
